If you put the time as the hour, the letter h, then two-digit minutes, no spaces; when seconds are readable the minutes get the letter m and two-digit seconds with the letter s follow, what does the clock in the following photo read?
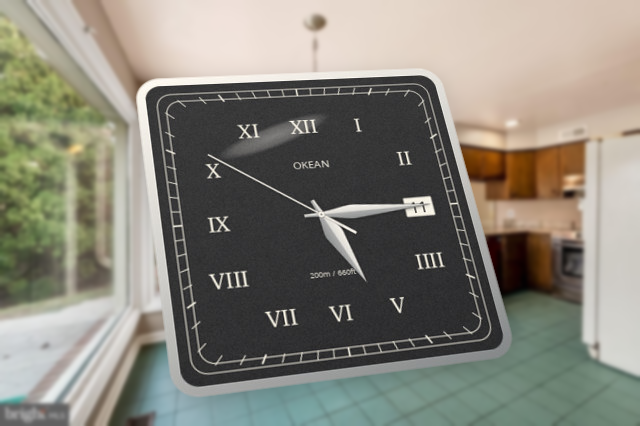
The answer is 5h14m51s
